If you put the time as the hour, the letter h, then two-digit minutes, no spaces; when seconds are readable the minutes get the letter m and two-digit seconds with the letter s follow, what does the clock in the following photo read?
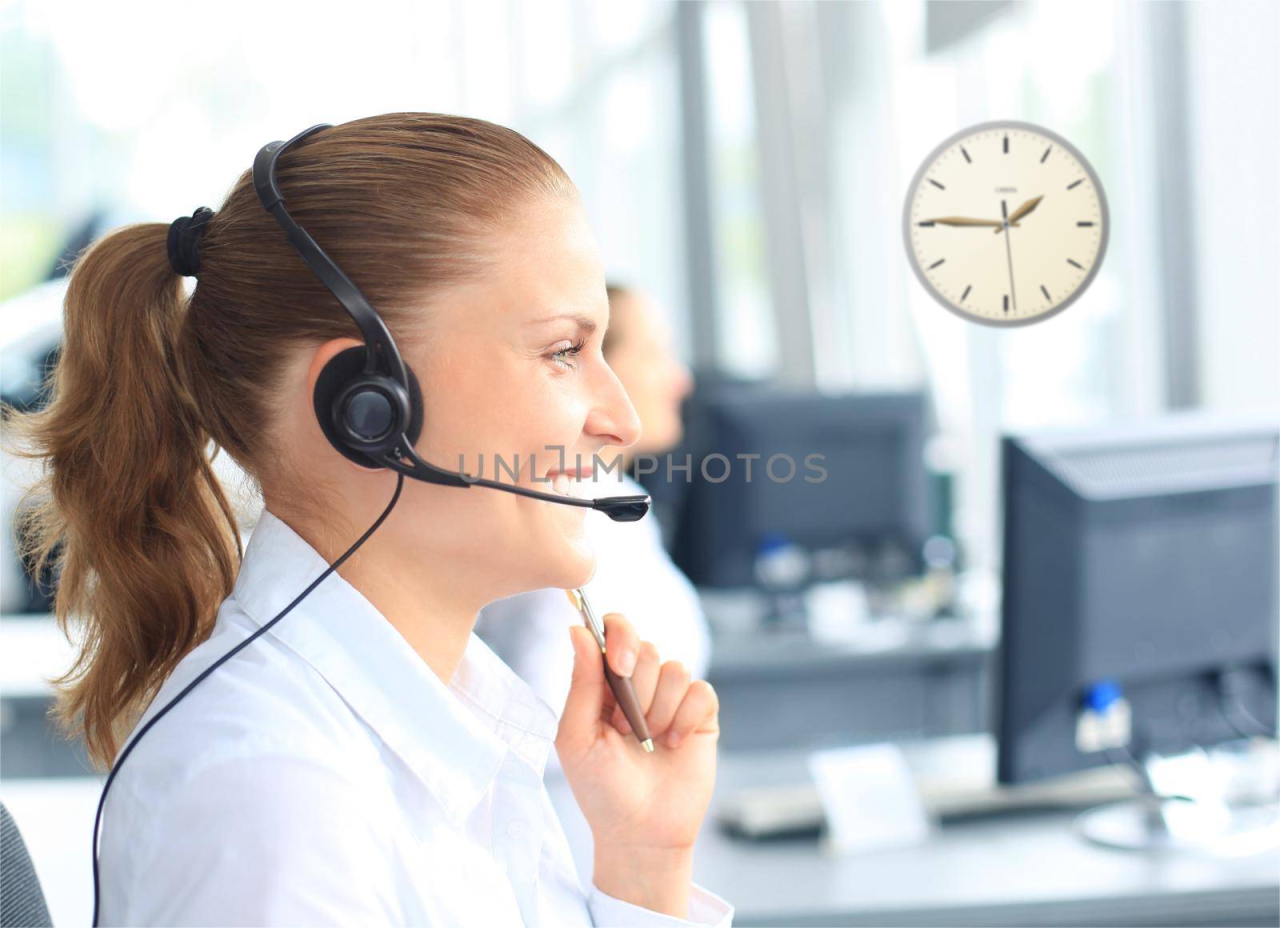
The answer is 1h45m29s
